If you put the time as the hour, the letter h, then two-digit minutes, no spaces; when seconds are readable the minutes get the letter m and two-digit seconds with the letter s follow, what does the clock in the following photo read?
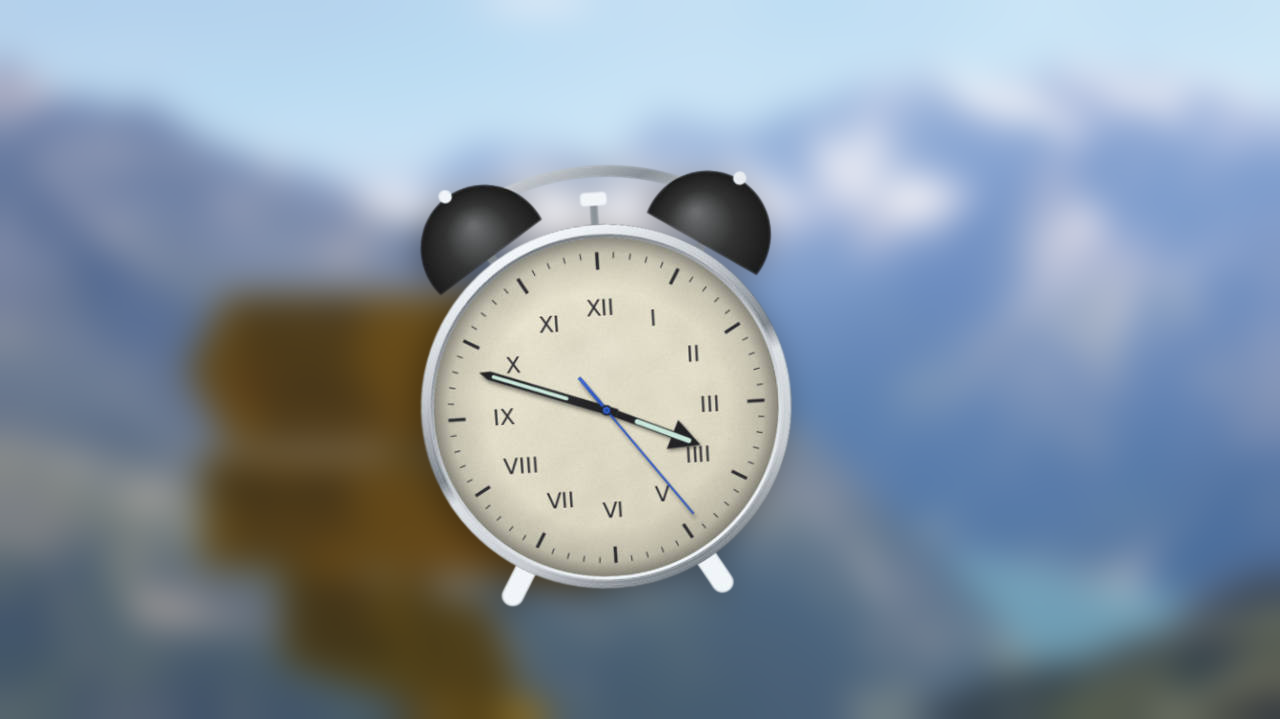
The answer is 3h48m24s
